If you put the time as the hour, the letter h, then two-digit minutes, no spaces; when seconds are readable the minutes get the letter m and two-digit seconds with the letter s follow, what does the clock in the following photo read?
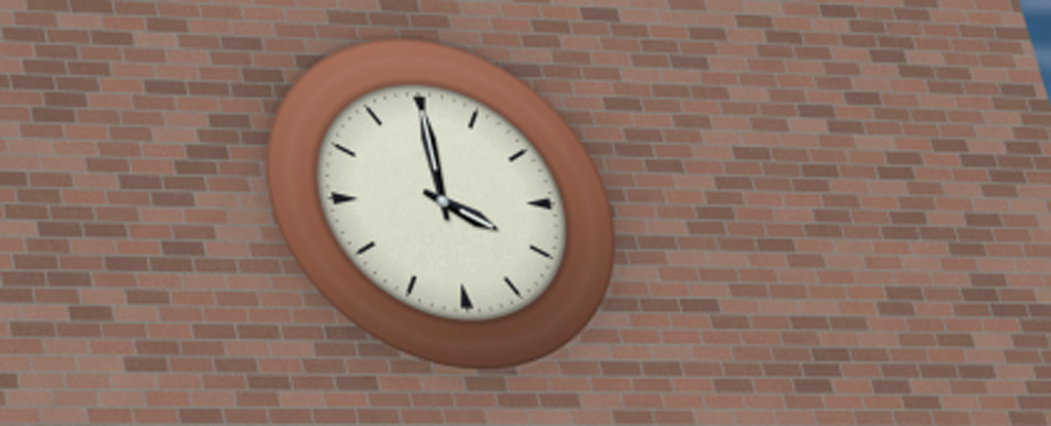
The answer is 4h00
